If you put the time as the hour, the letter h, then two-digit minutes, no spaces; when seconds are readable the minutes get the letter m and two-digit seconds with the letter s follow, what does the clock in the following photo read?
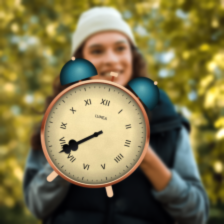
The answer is 7h38
